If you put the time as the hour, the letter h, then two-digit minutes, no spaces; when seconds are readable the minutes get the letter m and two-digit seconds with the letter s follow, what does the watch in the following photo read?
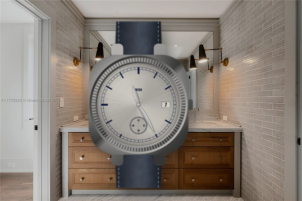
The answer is 11h25
